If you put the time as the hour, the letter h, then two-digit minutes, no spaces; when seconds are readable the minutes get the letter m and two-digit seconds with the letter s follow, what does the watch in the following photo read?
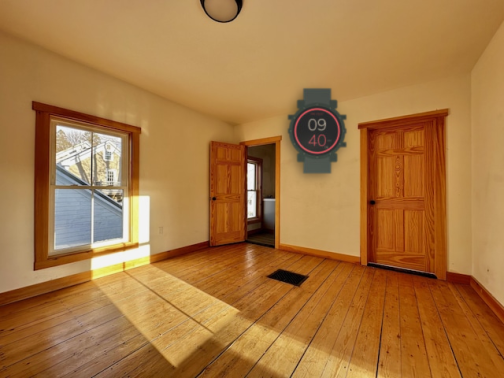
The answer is 9h40
